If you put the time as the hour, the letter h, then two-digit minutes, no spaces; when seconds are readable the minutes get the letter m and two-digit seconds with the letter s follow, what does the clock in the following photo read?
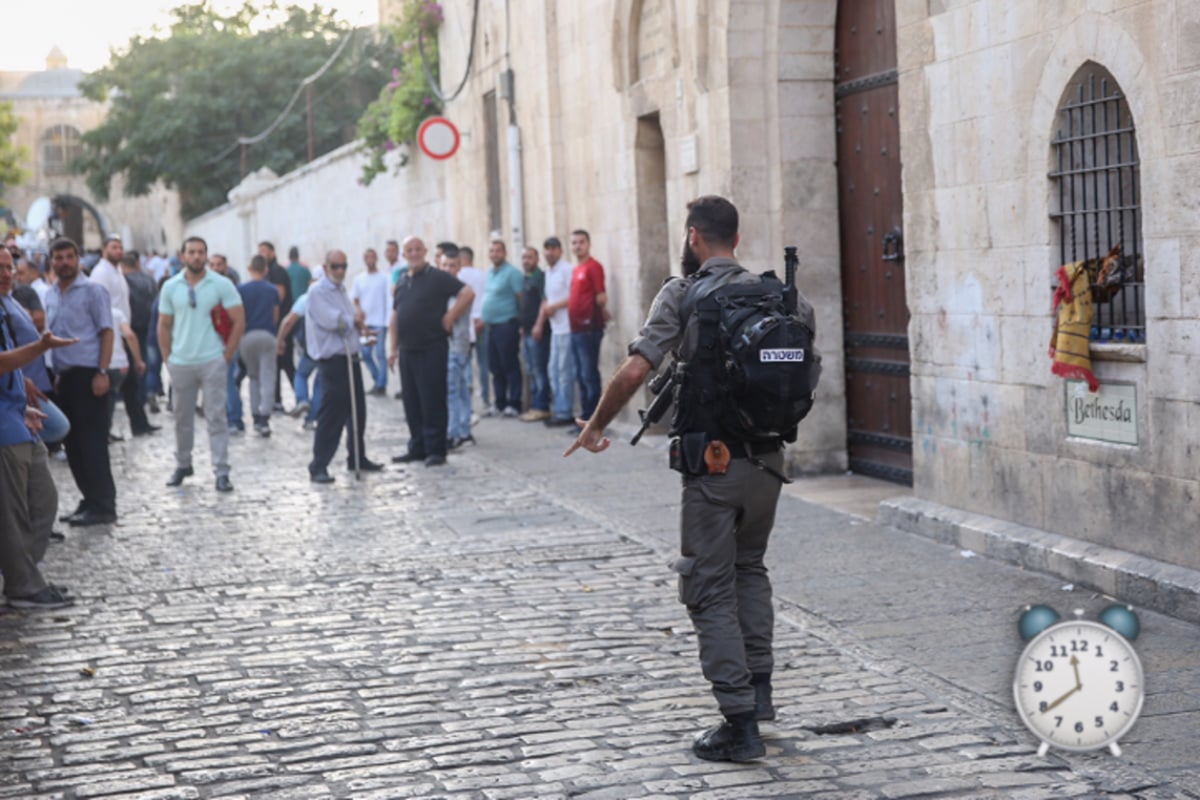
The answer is 11h39
